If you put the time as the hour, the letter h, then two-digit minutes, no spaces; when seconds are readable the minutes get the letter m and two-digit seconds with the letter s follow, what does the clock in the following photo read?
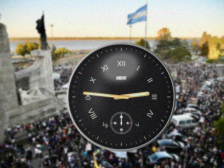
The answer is 2h46
